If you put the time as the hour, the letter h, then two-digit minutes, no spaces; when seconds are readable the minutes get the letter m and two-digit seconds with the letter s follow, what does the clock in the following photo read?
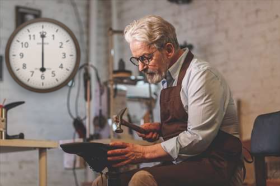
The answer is 6h00
